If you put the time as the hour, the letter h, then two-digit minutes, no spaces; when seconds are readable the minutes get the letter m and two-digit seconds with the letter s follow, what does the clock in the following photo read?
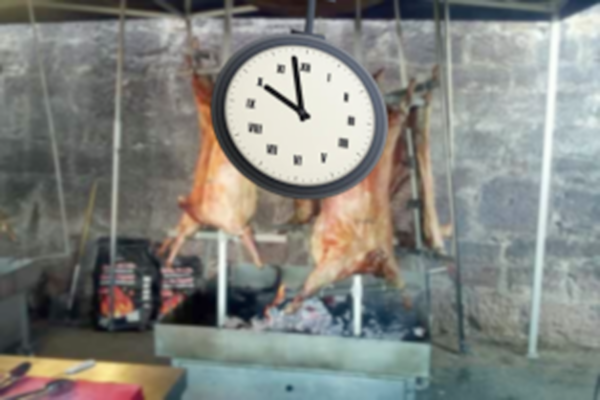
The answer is 9h58
